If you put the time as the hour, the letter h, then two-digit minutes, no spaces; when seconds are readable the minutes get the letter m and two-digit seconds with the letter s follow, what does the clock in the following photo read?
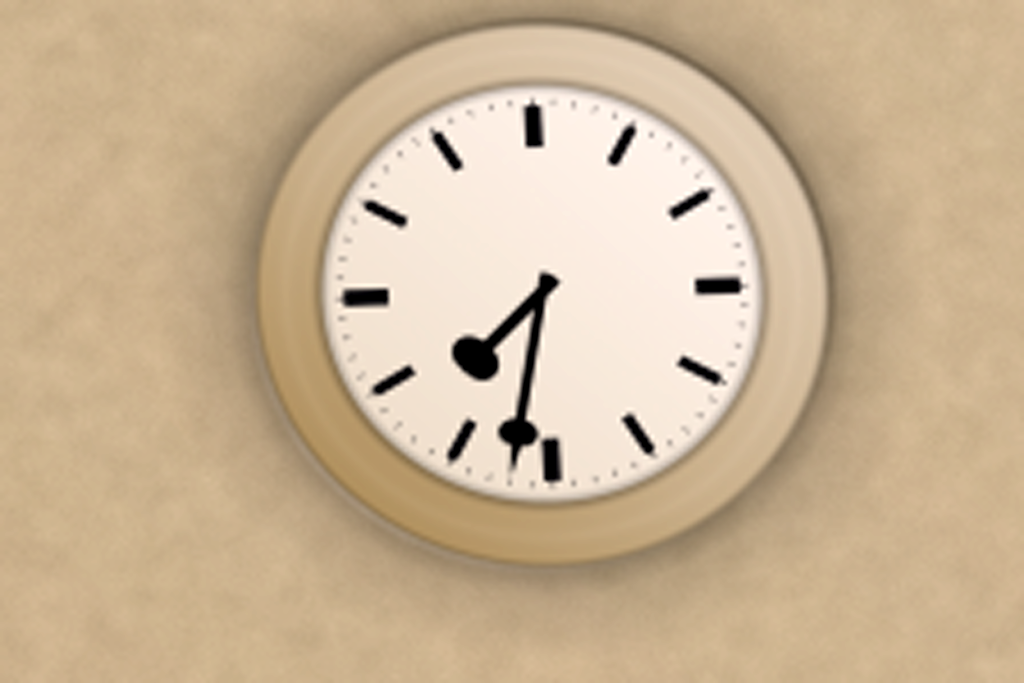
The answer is 7h32
